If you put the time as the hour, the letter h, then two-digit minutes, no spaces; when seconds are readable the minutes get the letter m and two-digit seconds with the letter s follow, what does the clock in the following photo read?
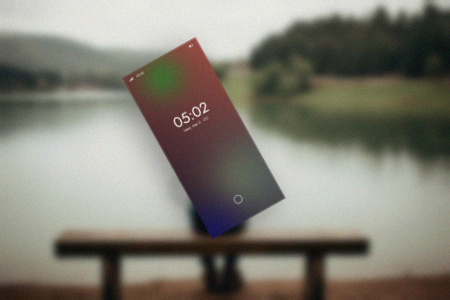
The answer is 5h02
